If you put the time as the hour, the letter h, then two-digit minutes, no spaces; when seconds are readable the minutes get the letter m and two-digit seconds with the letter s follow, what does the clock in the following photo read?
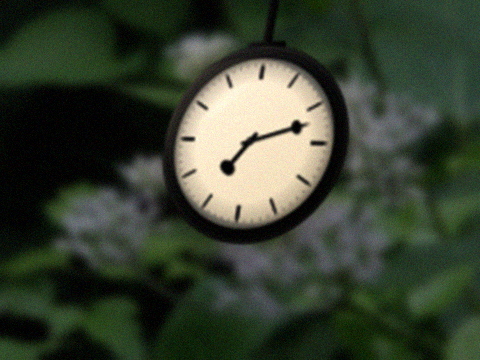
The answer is 7h12
